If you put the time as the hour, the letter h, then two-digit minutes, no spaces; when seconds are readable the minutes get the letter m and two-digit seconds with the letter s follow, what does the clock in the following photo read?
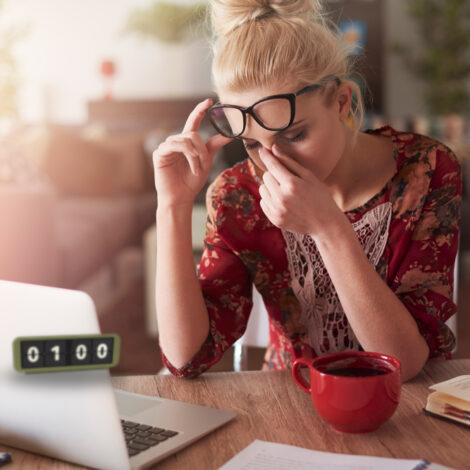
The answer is 1h00
